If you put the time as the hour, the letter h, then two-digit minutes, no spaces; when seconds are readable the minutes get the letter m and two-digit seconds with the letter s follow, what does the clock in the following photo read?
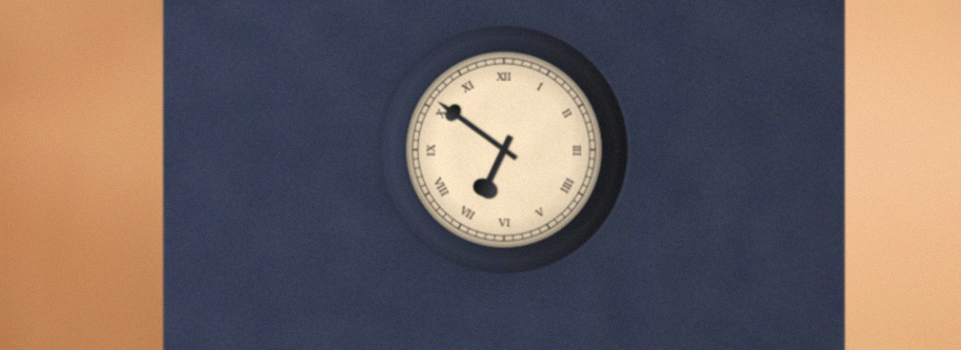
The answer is 6h51
